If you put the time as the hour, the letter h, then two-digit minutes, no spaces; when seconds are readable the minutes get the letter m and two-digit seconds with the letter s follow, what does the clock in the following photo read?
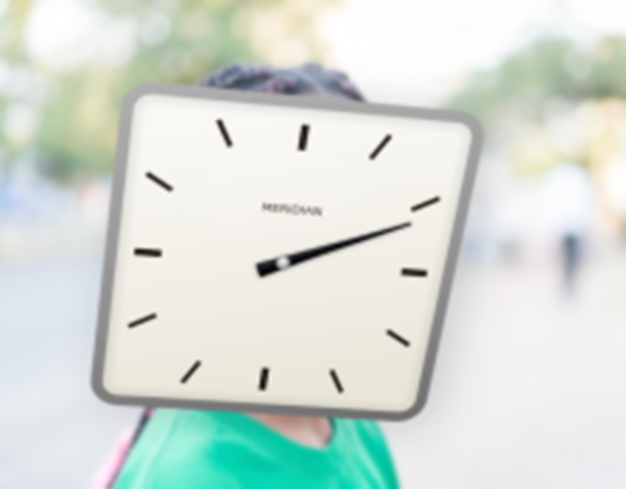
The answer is 2h11
